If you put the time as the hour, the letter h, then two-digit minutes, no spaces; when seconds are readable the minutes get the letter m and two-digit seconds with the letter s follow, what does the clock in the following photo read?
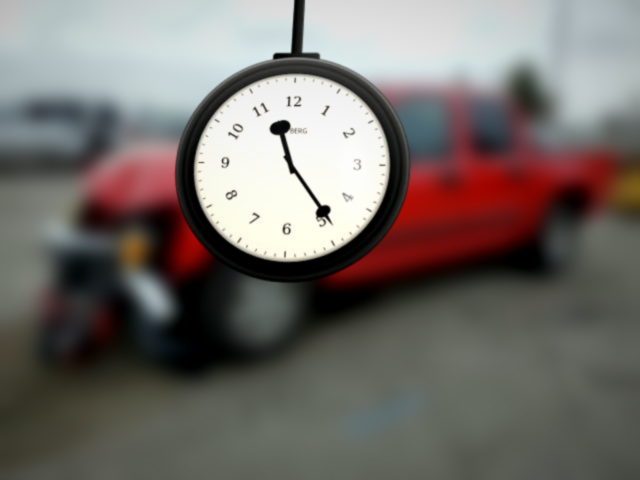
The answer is 11h24
